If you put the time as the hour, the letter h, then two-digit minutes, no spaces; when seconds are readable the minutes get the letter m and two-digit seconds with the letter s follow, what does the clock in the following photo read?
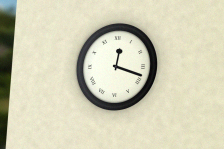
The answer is 12h18
